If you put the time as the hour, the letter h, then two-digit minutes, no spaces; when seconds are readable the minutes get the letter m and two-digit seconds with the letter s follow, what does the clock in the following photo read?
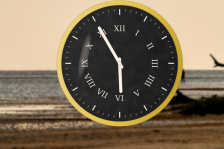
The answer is 5h55
